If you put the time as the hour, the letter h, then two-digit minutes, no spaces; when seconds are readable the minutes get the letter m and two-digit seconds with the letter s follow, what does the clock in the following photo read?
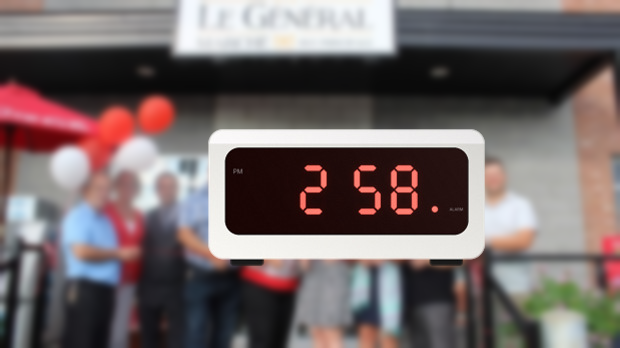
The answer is 2h58
